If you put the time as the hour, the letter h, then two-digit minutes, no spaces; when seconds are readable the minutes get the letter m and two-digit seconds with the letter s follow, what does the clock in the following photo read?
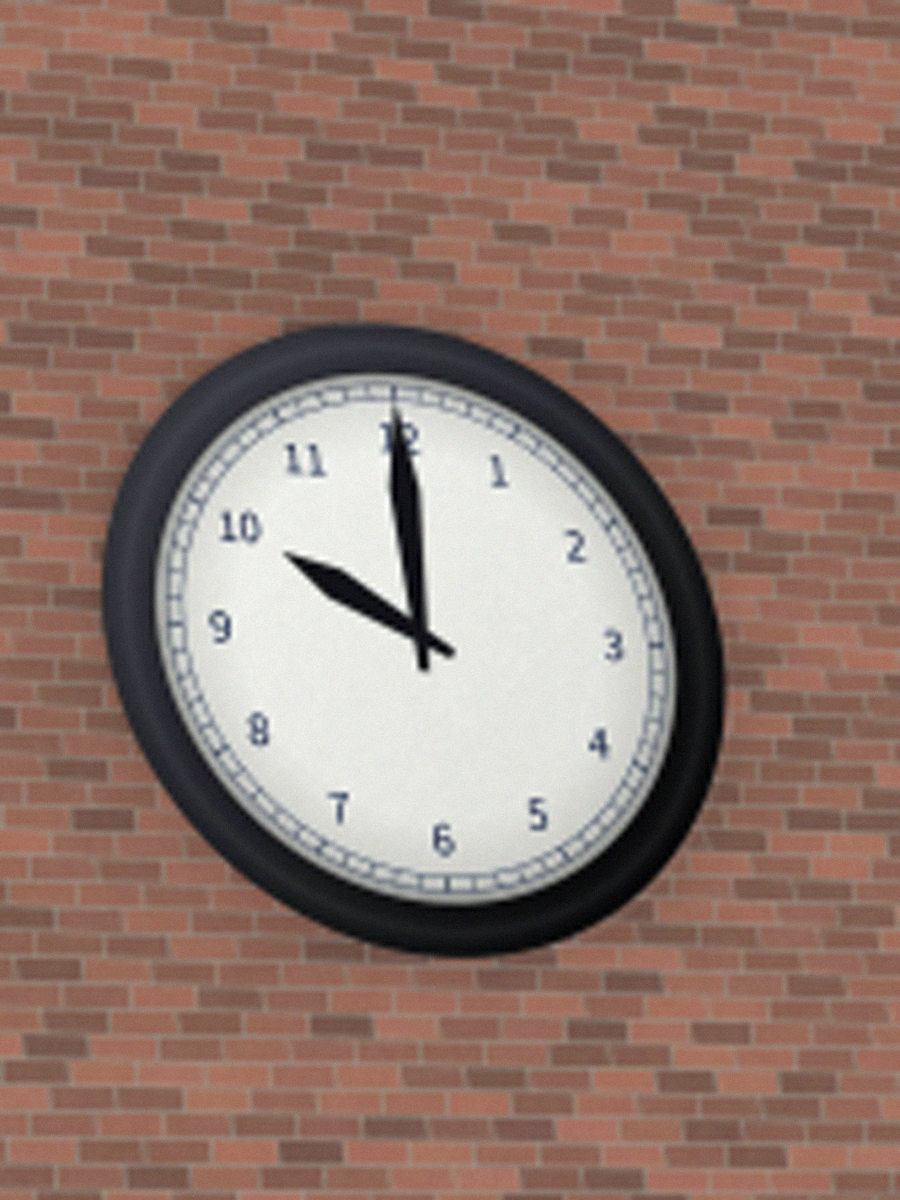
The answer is 10h00
